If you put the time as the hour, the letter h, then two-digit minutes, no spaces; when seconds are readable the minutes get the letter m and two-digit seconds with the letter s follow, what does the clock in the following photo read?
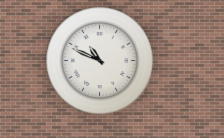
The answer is 10h49
